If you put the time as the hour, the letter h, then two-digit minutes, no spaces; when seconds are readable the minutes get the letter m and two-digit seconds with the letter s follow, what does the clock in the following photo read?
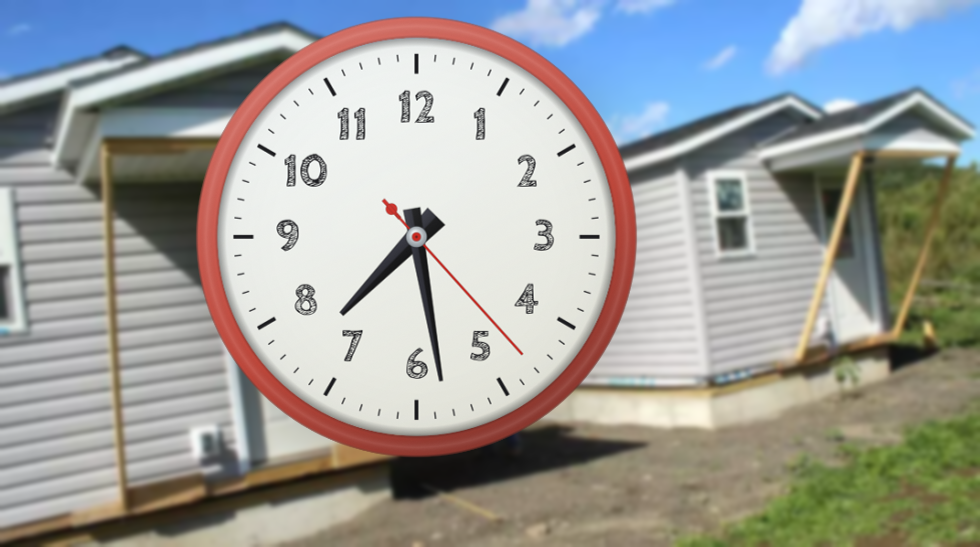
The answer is 7h28m23s
